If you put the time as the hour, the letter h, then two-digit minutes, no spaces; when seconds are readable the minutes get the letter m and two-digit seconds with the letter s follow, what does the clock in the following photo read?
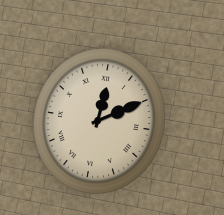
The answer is 12h10
